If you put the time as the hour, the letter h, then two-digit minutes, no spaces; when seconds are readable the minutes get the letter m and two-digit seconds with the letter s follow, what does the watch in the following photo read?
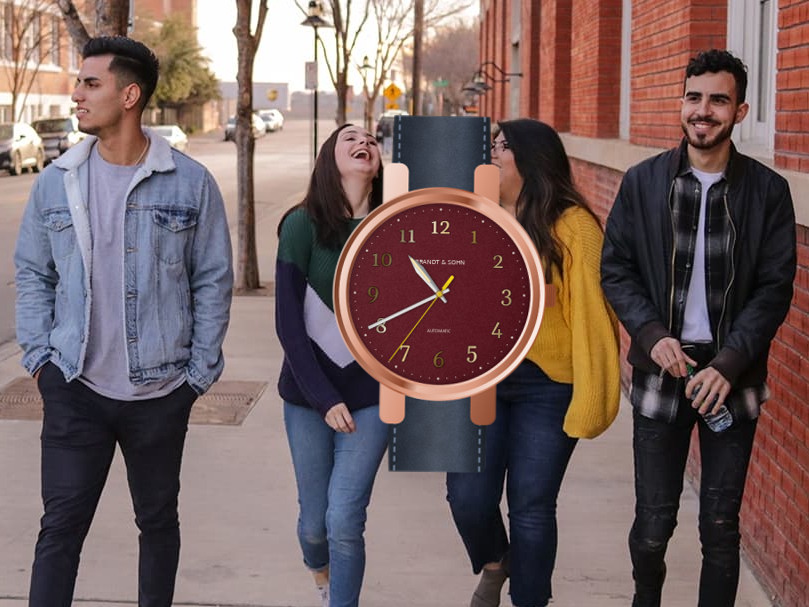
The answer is 10h40m36s
